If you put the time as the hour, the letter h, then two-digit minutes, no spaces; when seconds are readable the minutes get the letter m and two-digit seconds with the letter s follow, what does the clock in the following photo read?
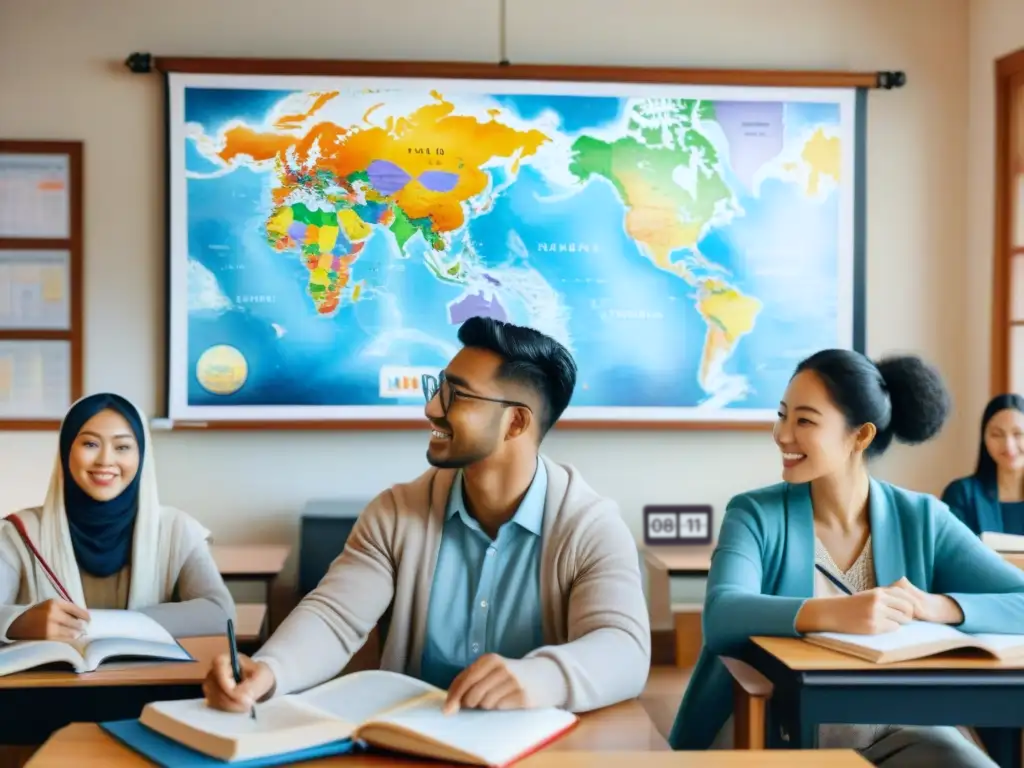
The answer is 8h11
